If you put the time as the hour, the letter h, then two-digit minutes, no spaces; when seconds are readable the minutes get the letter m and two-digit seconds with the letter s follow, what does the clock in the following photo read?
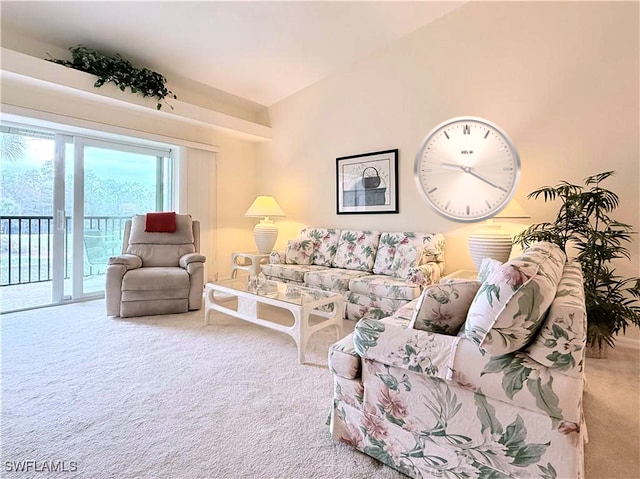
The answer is 9h20
